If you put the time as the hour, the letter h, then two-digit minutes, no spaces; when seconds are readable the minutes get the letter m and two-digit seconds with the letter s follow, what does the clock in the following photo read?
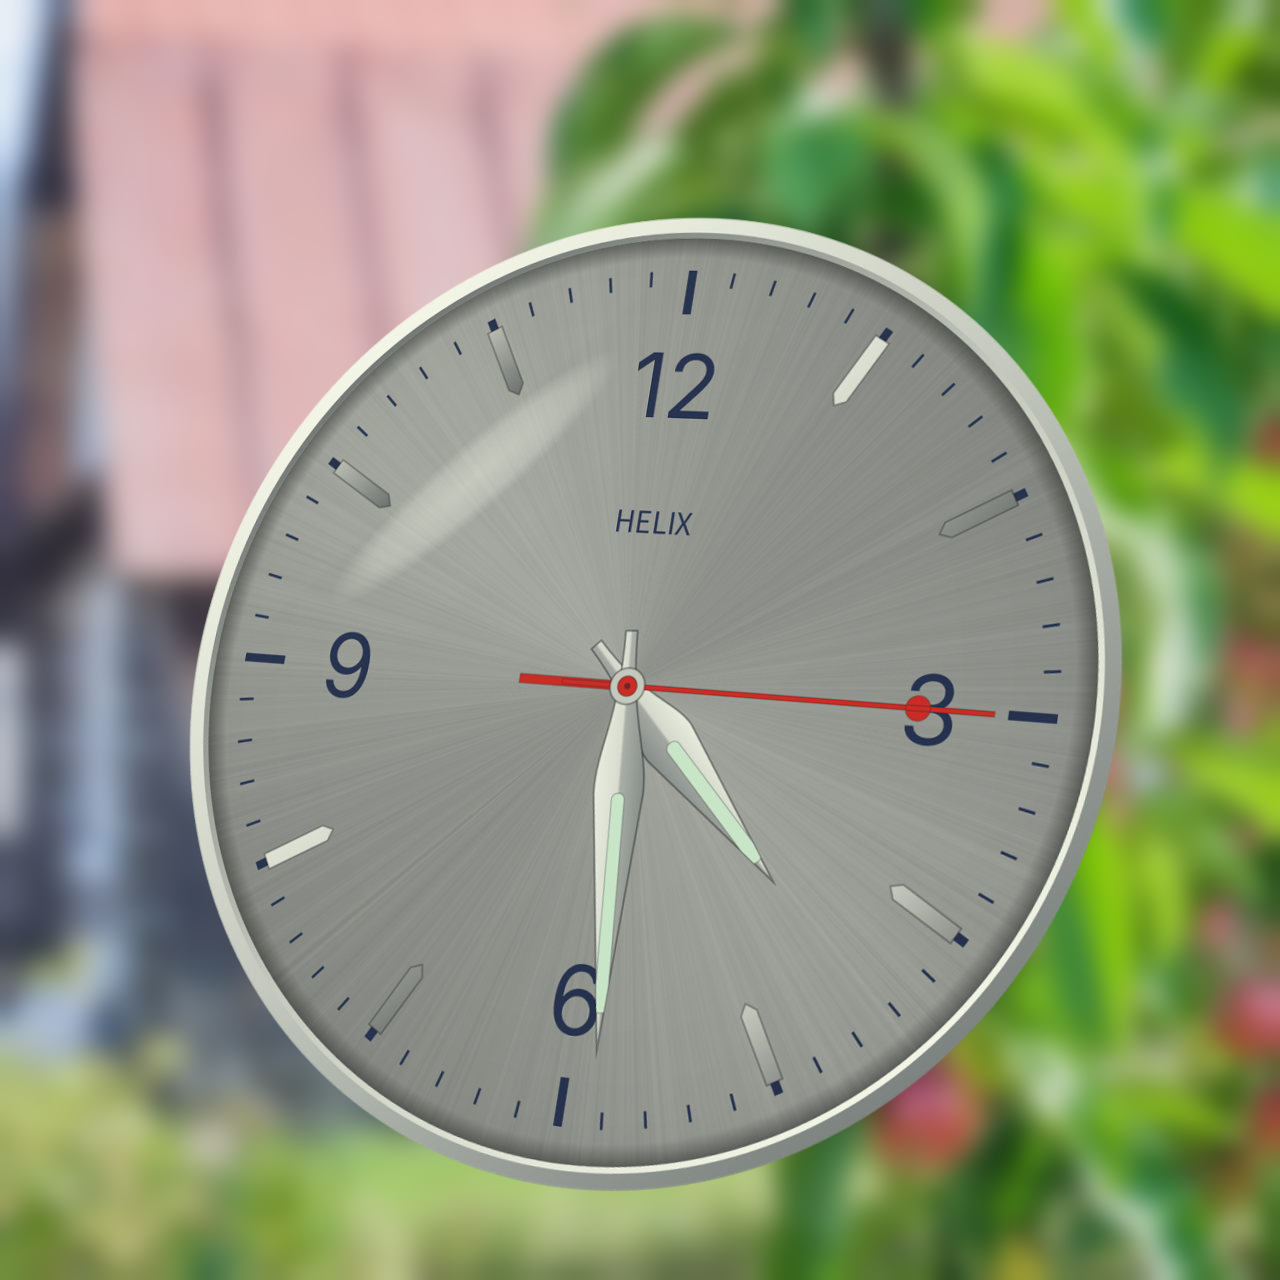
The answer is 4h29m15s
